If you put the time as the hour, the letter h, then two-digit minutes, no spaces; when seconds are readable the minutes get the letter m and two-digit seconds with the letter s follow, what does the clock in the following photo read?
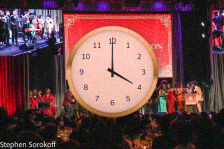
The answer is 4h00
